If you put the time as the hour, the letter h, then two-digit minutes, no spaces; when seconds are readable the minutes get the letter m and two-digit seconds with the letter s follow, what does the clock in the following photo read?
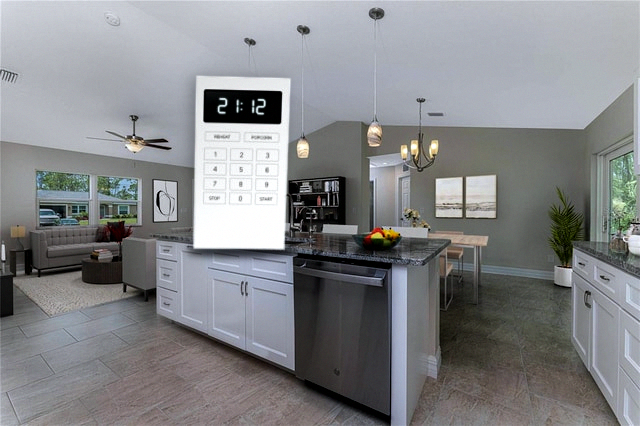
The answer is 21h12
